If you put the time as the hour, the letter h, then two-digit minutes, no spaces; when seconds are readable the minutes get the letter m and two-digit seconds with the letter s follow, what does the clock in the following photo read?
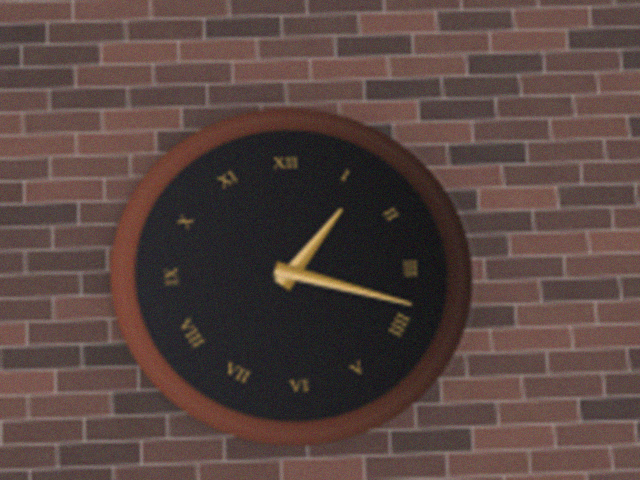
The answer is 1h18
